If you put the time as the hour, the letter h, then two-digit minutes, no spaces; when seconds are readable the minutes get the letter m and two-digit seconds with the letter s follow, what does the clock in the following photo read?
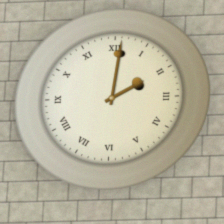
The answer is 2h01
